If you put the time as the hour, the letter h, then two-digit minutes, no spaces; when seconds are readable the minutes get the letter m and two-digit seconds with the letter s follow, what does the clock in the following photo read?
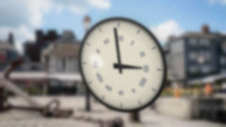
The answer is 2h59
